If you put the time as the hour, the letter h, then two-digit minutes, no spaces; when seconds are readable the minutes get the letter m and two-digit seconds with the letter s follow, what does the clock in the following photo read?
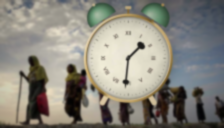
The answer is 1h31
